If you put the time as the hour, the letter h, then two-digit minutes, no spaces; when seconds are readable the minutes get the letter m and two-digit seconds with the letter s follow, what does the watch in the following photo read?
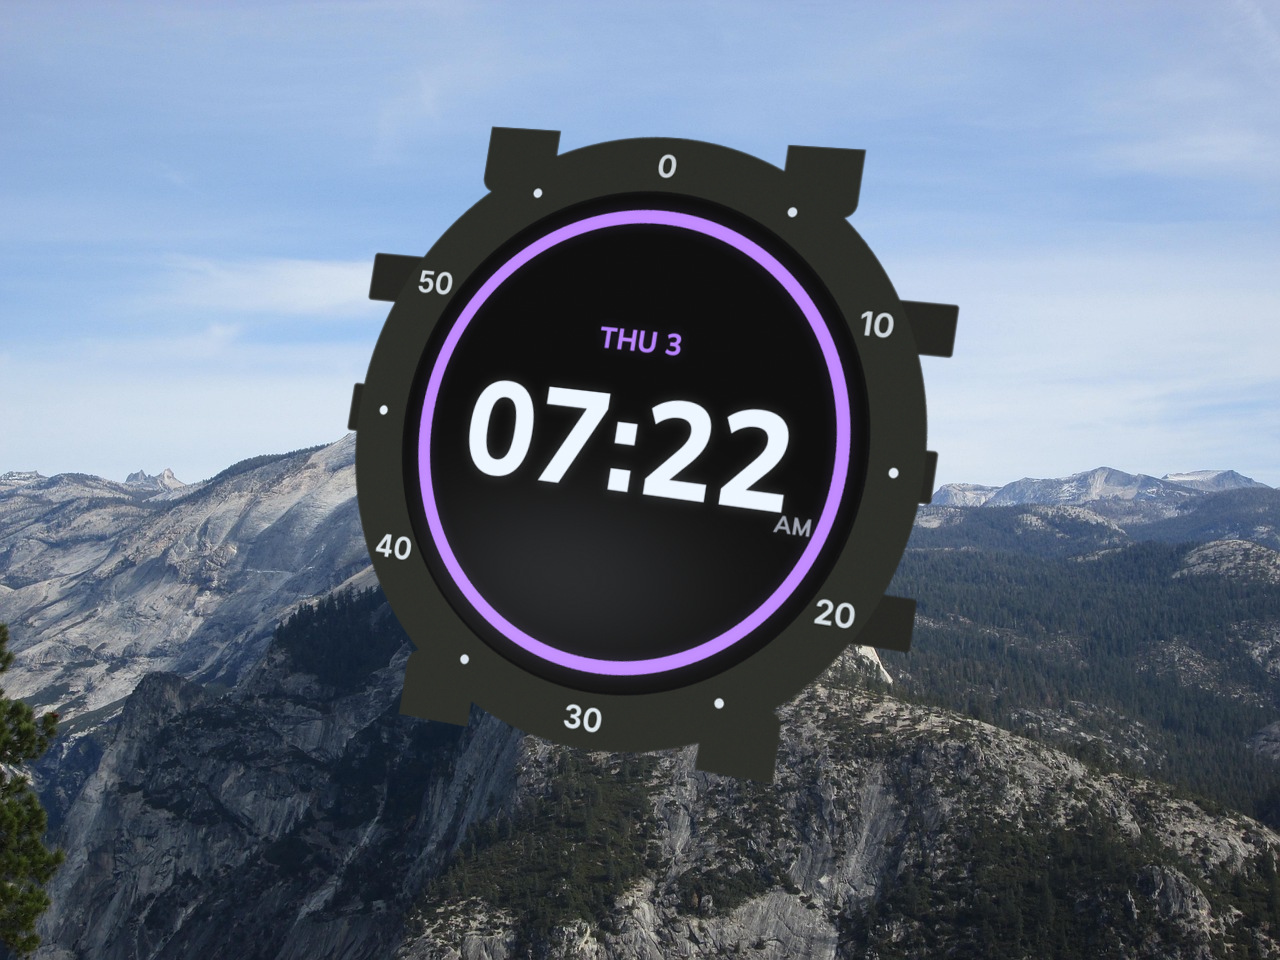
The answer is 7h22
